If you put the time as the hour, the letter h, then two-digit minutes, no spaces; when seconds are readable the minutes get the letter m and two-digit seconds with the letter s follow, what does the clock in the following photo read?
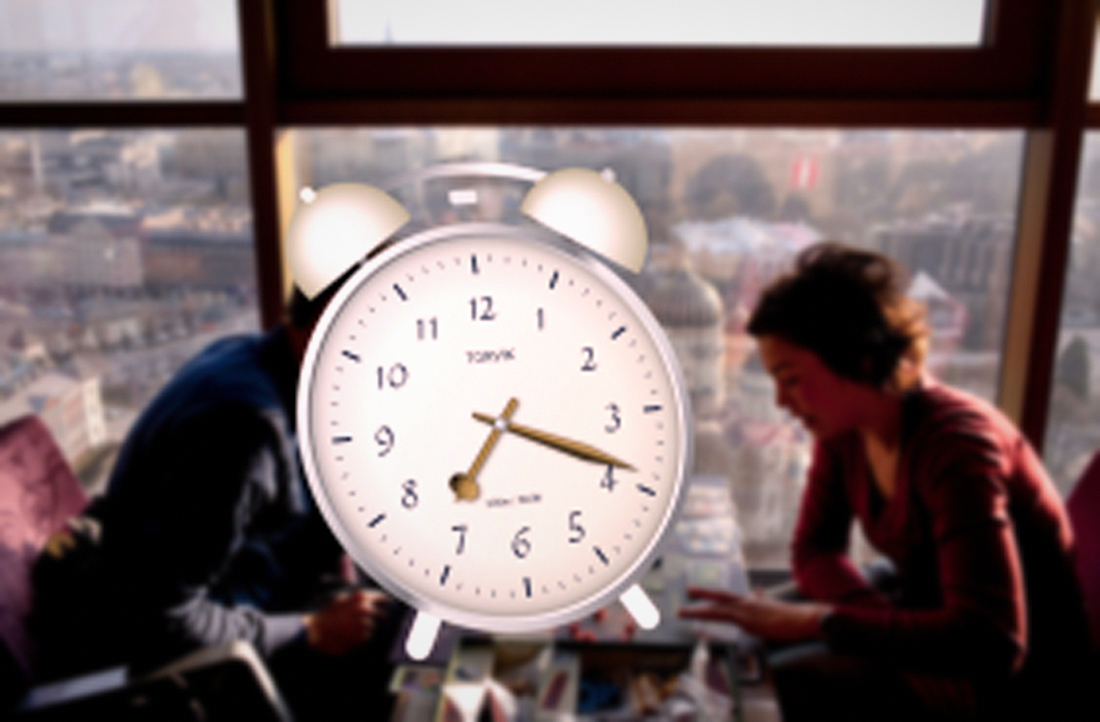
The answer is 7h19
